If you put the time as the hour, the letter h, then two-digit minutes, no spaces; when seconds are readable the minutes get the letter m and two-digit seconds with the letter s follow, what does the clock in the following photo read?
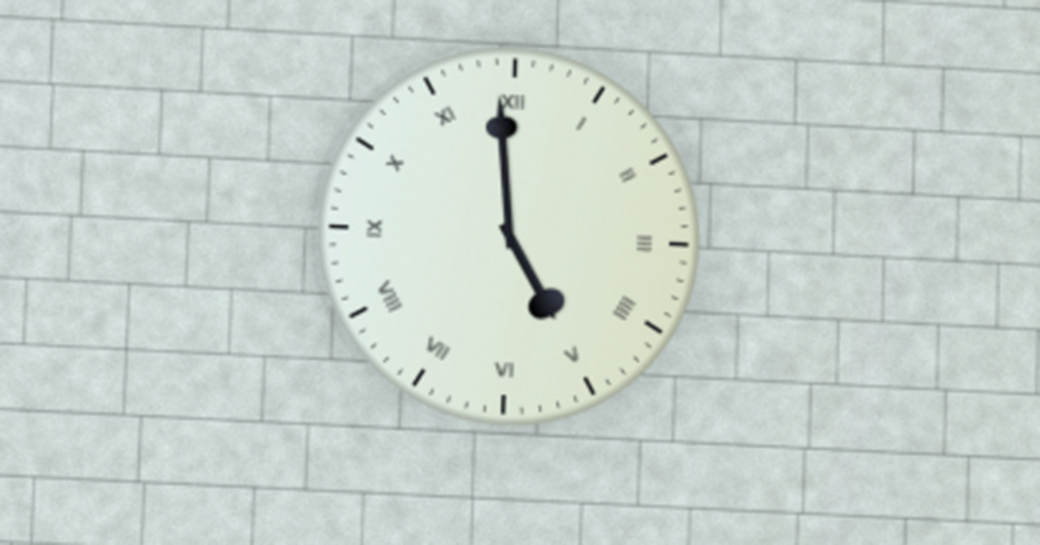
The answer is 4h59
